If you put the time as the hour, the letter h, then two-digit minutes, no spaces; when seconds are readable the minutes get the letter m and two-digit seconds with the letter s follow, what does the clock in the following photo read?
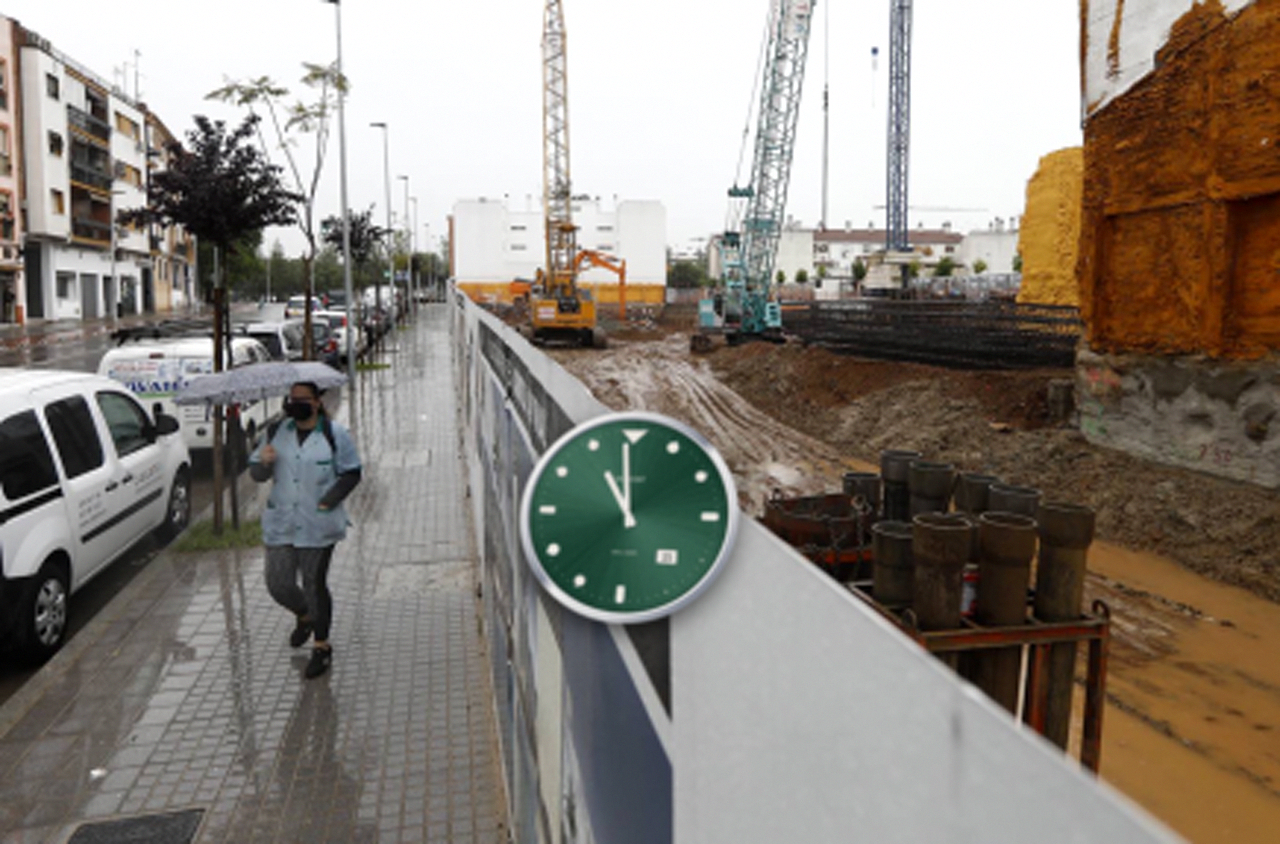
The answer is 10h59
